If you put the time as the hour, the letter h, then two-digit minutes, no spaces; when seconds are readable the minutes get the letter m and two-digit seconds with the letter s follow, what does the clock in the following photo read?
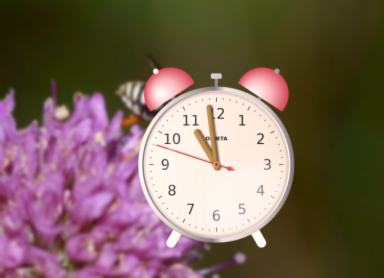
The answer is 10h58m48s
